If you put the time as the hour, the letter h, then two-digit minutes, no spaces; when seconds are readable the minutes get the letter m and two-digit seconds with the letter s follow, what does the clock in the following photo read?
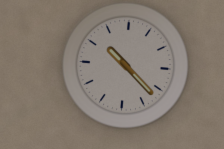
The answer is 10h22
